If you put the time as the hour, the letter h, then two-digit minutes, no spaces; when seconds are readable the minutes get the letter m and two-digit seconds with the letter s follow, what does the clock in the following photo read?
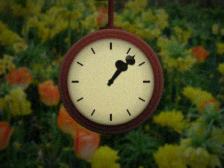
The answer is 1h07
